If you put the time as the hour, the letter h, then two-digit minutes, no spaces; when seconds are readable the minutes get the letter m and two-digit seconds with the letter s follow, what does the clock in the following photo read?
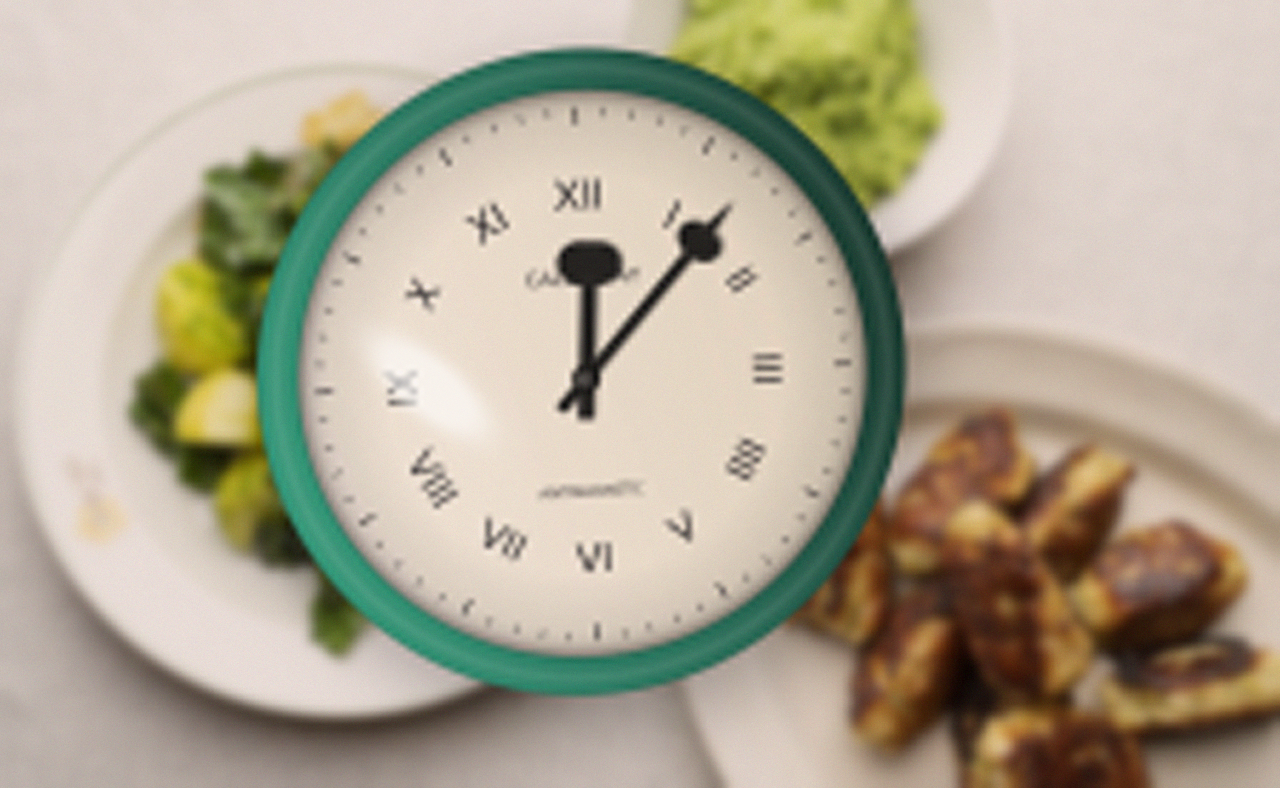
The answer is 12h07
